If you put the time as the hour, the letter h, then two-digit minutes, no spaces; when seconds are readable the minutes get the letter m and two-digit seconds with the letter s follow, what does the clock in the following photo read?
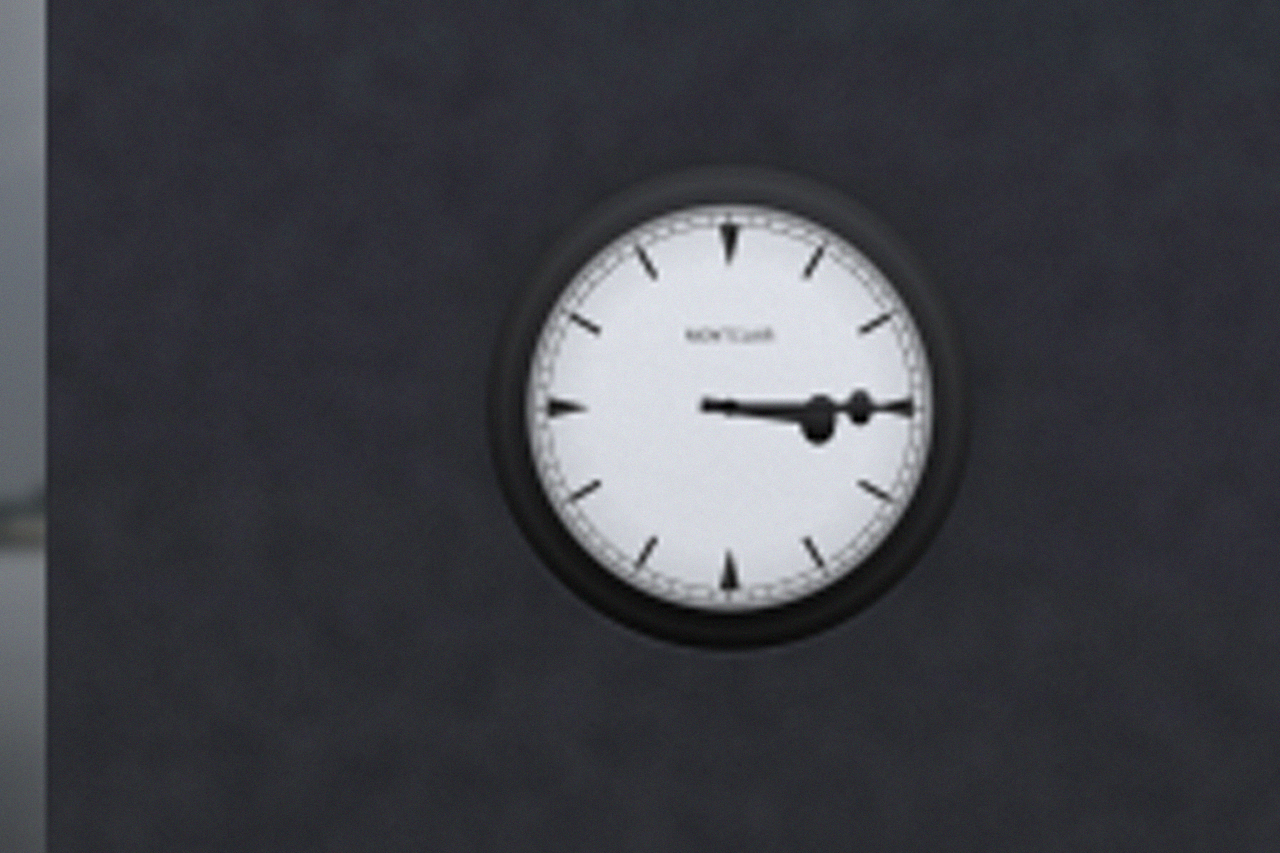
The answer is 3h15
